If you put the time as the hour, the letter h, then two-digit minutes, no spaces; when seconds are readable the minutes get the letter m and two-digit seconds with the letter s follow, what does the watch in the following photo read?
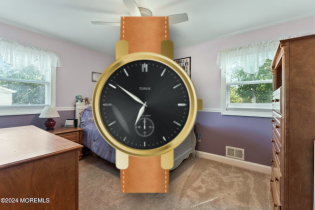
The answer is 6h51
